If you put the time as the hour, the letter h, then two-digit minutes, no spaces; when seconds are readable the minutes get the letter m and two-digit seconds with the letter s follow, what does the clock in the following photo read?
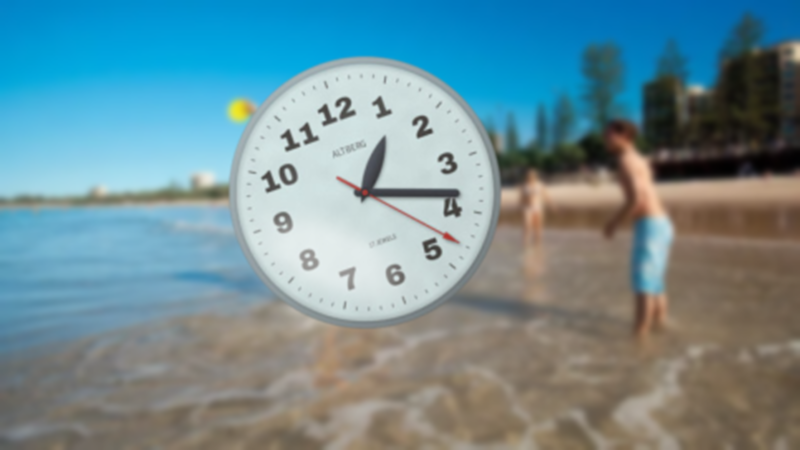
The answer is 1h18m23s
